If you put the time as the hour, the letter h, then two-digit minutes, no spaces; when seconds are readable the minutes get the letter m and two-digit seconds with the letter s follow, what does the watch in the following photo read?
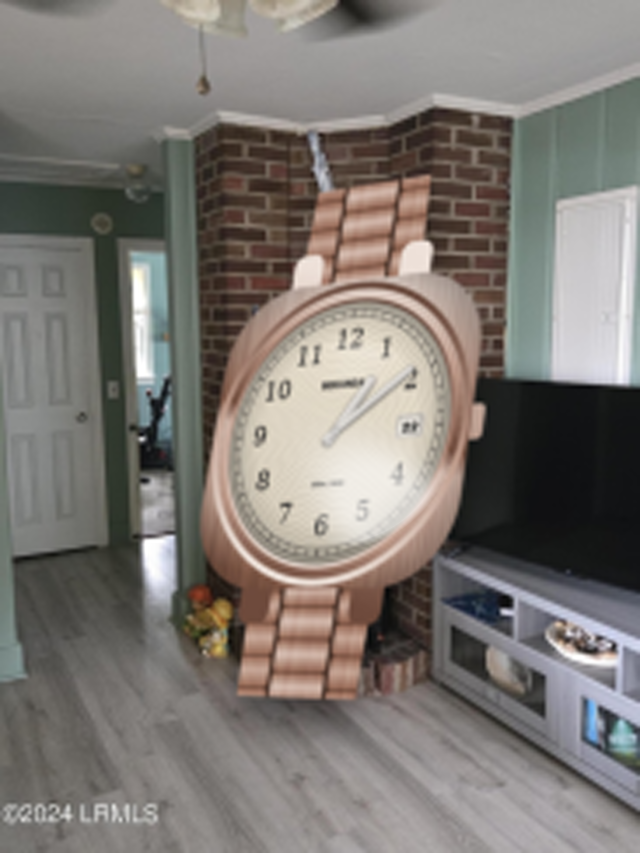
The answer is 1h09
